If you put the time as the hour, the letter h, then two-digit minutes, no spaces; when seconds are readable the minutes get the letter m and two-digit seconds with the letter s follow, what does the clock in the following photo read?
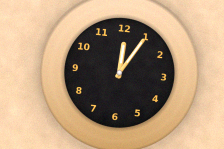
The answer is 12h05
